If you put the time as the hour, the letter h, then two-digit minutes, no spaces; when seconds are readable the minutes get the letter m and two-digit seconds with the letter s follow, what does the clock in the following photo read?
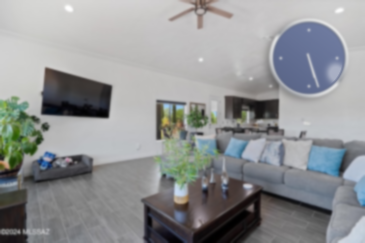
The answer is 5h27
